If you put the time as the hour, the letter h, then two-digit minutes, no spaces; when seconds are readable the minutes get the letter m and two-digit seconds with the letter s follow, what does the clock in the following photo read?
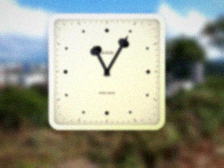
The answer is 11h05
